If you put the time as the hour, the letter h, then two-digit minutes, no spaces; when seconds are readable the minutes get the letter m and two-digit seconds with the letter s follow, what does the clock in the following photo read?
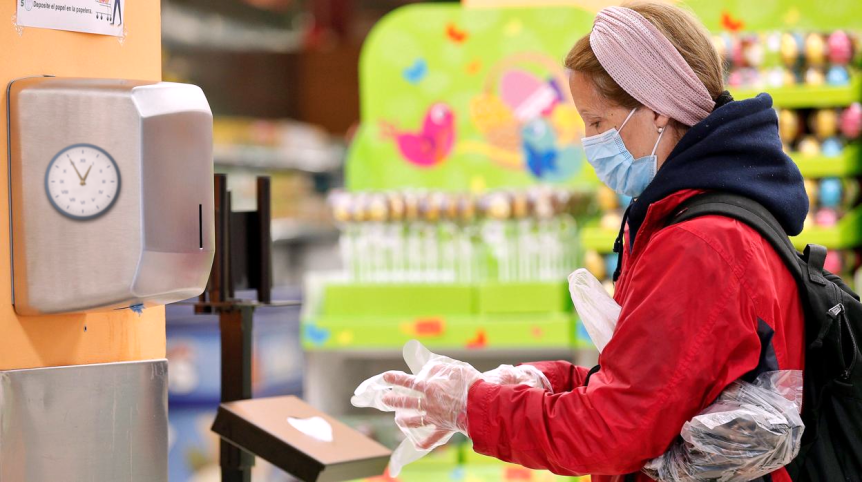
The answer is 12h55
